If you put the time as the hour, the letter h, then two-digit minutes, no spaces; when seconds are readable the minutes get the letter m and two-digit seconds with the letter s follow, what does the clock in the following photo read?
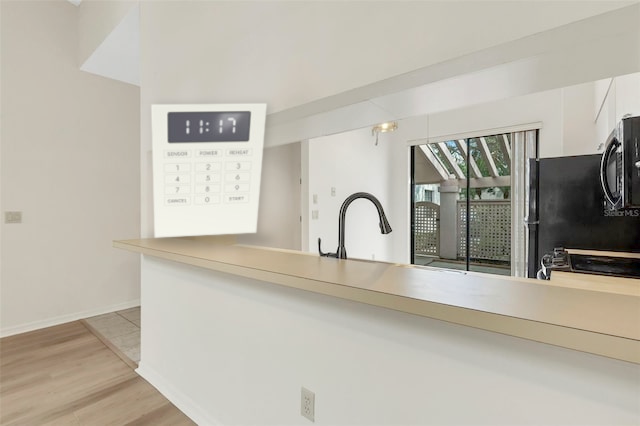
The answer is 11h17
